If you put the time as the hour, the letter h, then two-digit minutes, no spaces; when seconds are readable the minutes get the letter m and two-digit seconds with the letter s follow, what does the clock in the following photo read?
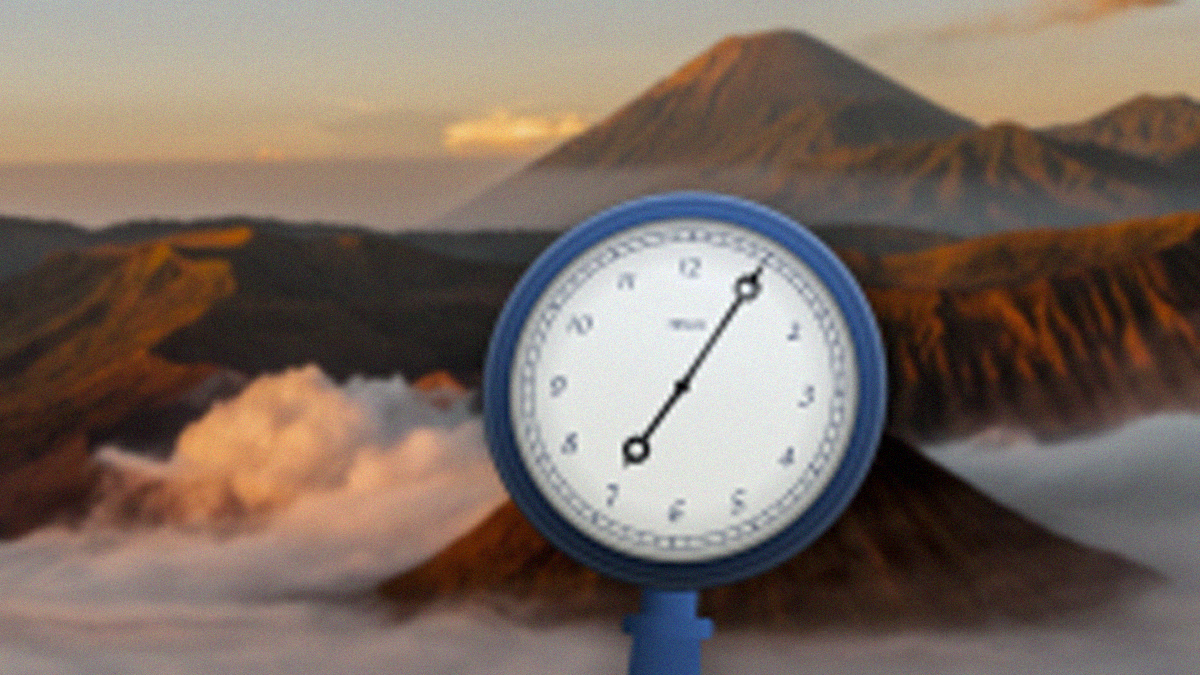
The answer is 7h05
